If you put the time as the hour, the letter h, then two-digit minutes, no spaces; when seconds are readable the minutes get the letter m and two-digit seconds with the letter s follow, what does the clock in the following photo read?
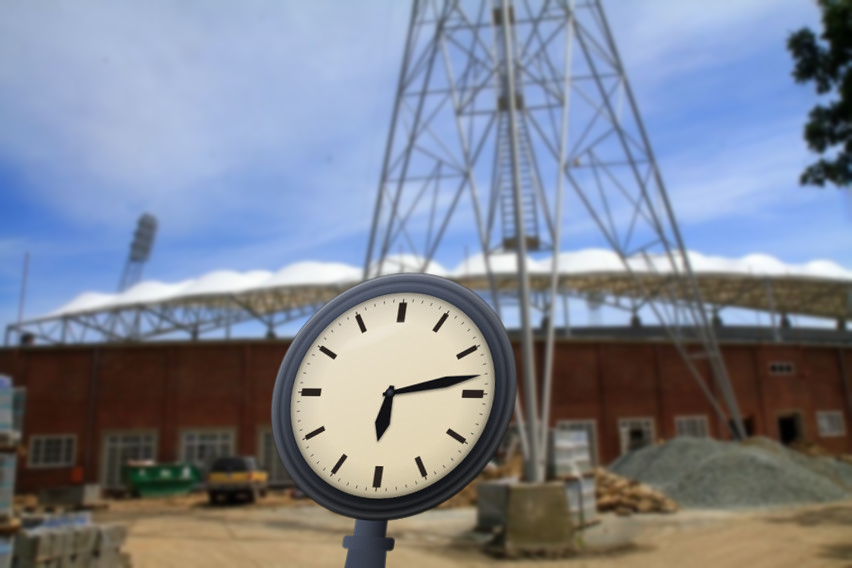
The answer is 6h13
